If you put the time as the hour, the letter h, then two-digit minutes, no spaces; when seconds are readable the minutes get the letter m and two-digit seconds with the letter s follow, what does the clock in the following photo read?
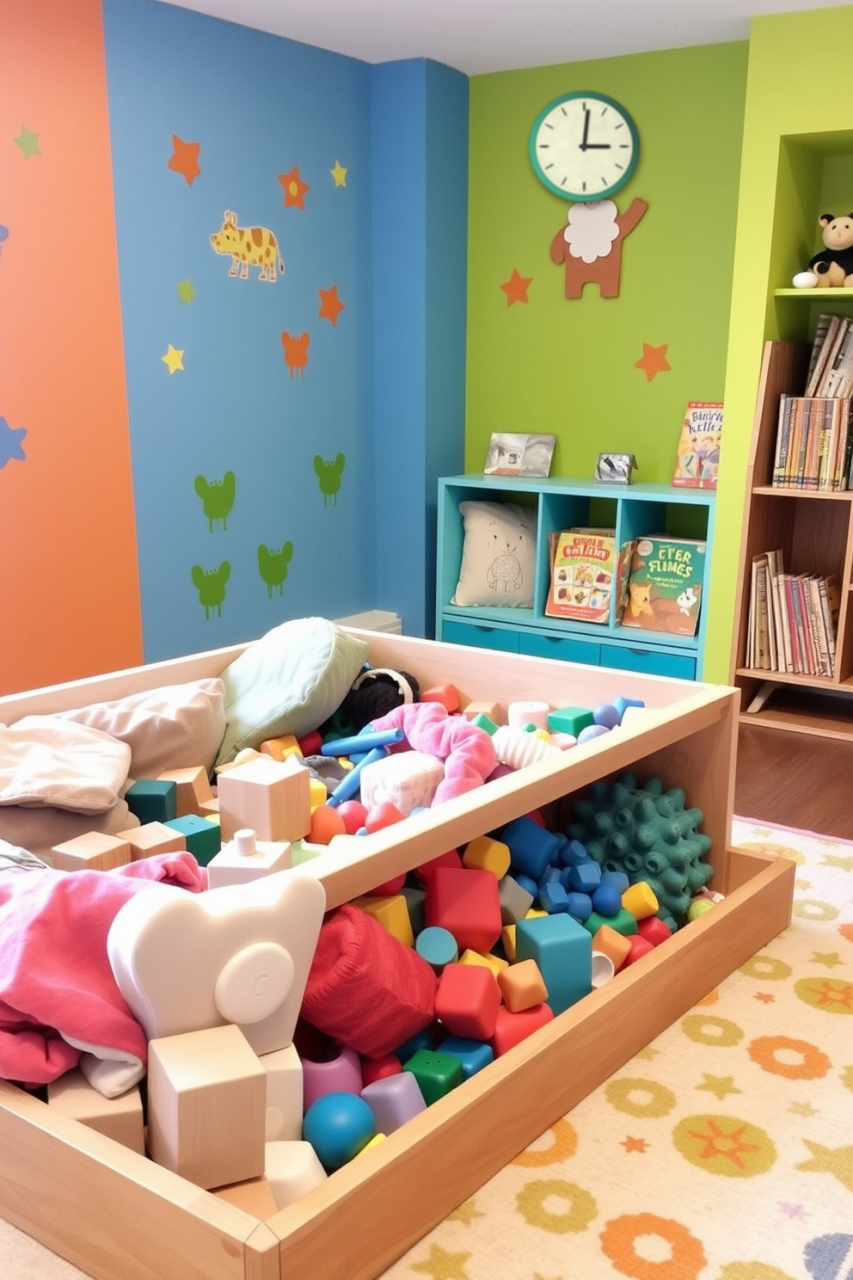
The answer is 3h01
